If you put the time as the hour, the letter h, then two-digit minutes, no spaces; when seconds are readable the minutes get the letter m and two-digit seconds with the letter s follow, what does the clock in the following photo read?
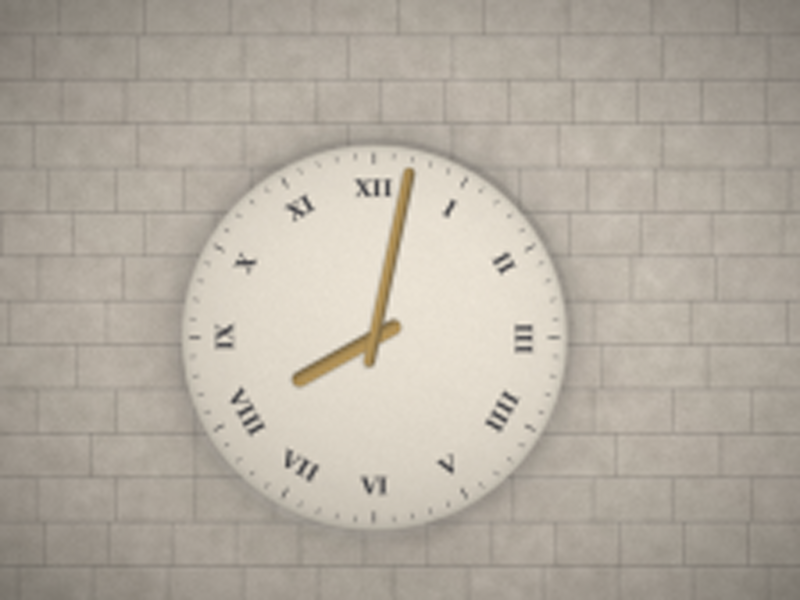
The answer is 8h02
